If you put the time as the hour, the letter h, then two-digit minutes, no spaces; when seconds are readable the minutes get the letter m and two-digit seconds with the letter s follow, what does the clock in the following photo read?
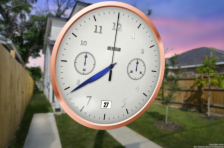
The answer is 7h39
